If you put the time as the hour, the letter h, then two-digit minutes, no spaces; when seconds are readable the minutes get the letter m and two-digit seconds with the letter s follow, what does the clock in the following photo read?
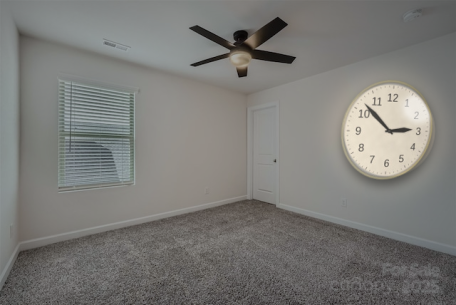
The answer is 2h52
